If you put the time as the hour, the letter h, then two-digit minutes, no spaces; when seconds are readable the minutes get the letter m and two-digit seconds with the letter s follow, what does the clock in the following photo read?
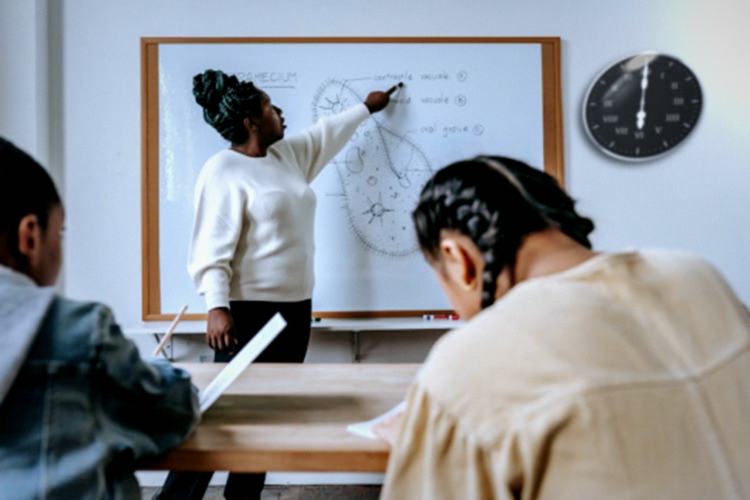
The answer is 6h00
